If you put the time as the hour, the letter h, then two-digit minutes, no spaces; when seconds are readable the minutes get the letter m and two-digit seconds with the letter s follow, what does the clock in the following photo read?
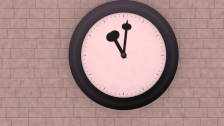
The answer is 11h01
